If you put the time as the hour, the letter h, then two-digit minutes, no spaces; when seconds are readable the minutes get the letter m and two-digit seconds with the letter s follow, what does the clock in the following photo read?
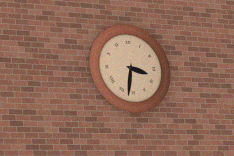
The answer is 3h32
